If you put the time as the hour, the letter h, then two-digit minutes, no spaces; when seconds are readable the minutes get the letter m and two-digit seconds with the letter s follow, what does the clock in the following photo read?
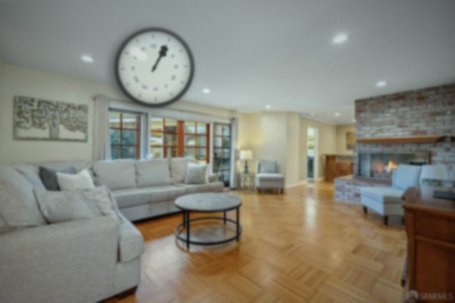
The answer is 1h05
